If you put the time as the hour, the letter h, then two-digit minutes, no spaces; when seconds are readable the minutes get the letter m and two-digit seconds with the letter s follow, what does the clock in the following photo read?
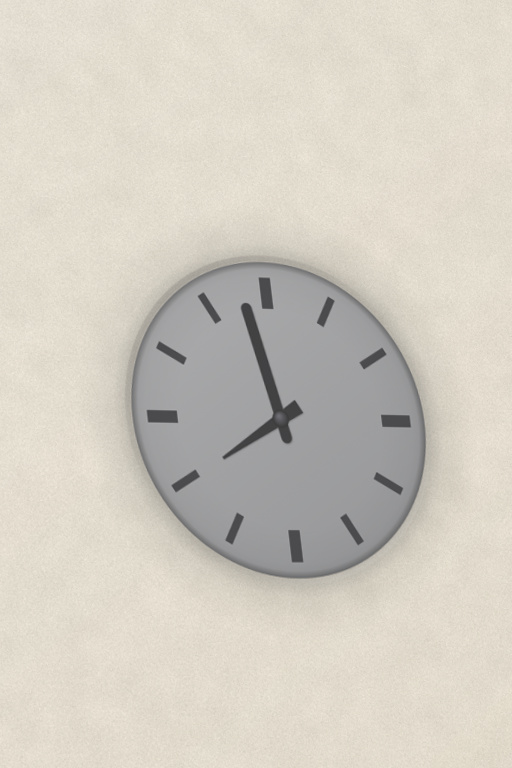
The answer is 7h58
